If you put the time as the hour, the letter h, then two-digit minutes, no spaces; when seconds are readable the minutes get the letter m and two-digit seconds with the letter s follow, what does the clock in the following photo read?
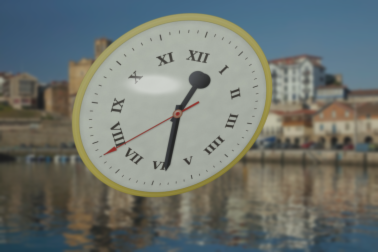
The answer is 12h28m38s
